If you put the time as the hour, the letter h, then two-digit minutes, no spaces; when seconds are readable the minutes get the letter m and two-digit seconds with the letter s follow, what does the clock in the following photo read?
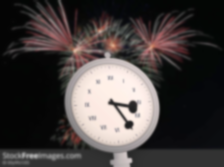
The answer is 3h25
